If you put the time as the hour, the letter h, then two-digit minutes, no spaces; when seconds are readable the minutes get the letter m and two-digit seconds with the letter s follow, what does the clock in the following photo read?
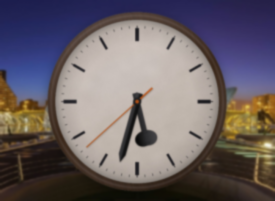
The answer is 5h32m38s
